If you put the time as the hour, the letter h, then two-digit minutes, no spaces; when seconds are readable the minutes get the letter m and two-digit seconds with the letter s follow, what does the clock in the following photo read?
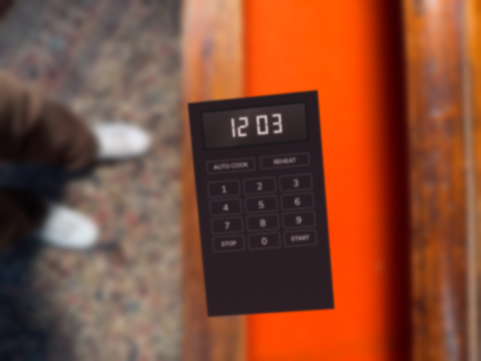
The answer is 12h03
